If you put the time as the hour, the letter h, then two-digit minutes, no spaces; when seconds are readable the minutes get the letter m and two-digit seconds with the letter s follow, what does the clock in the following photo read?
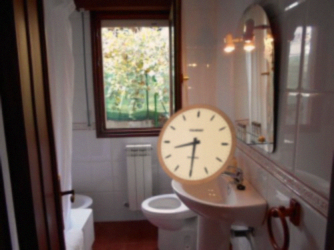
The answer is 8h30
